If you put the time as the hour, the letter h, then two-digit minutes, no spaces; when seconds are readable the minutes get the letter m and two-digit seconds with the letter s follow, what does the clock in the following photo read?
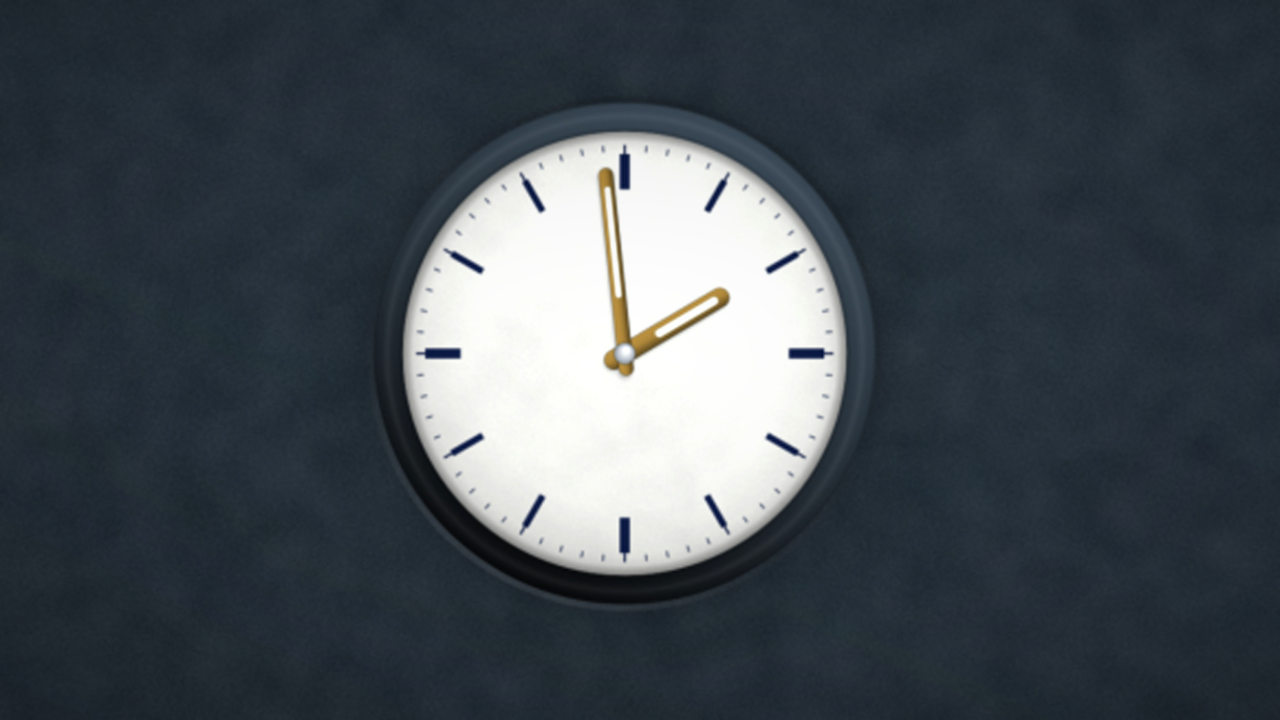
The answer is 1h59
